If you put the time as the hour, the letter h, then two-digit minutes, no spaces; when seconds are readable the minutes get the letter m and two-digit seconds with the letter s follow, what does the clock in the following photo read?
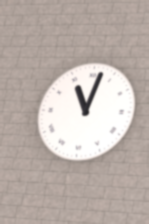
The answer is 11h02
